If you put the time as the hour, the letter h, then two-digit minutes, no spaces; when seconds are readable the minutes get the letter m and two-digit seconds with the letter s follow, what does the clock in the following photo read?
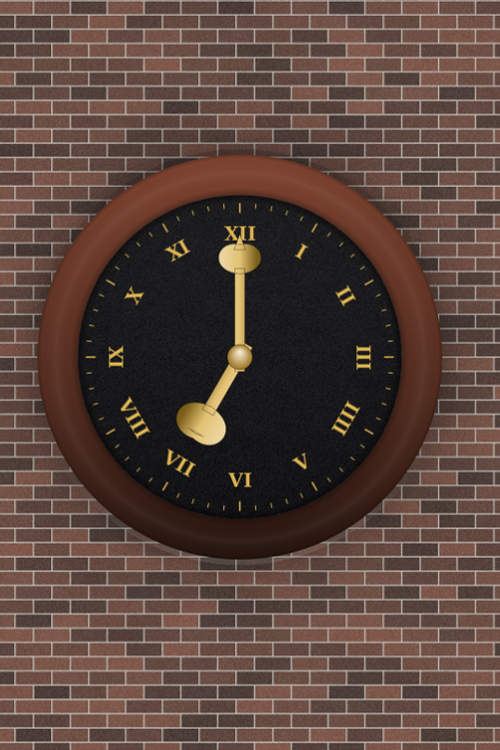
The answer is 7h00
